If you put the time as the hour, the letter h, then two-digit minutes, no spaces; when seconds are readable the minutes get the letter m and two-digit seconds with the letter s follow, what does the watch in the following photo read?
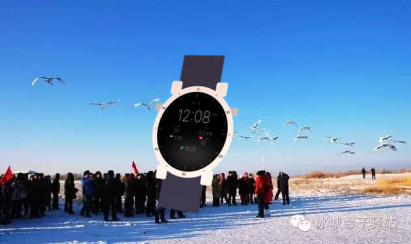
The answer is 12h08
